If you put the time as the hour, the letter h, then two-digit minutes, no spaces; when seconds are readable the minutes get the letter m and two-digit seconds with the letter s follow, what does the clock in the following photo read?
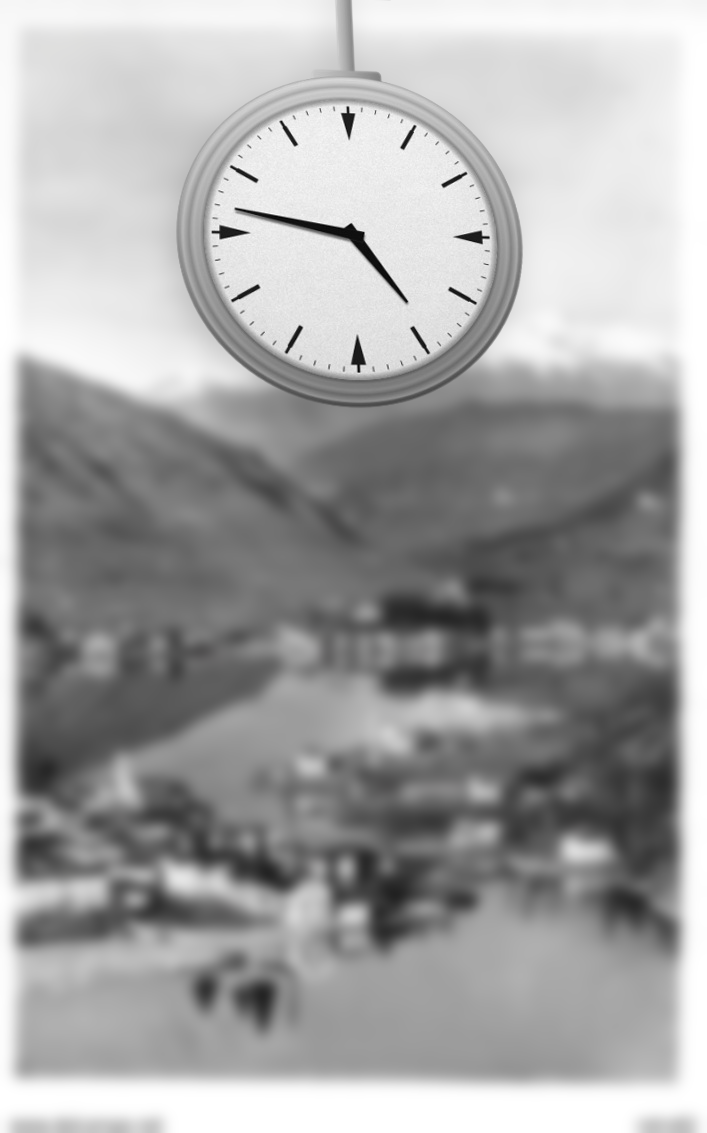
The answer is 4h47
